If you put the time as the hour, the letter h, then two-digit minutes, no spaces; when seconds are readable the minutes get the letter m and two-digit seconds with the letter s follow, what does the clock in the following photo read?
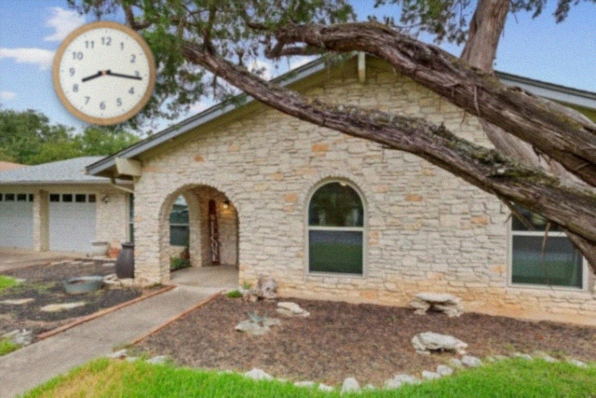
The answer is 8h16
